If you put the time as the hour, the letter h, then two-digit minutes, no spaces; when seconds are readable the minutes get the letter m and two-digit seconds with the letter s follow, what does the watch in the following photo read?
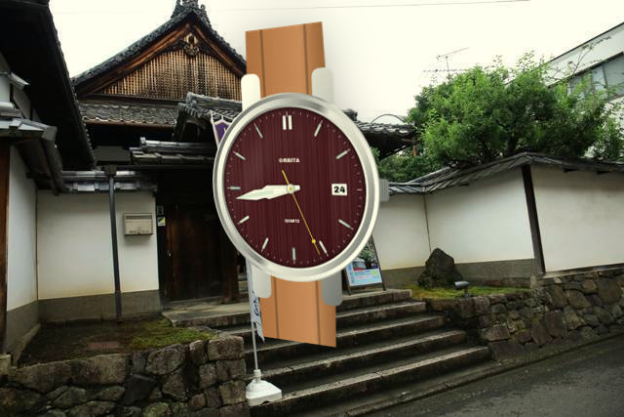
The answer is 8h43m26s
